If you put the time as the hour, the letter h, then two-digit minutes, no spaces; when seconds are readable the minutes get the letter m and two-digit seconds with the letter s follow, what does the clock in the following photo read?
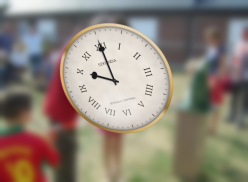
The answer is 10h00
